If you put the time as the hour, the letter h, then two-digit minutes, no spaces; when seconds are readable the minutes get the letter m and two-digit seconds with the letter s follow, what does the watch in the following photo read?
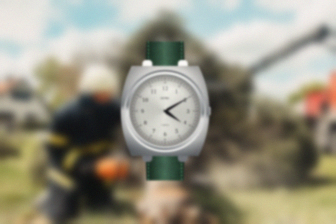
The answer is 4h10
